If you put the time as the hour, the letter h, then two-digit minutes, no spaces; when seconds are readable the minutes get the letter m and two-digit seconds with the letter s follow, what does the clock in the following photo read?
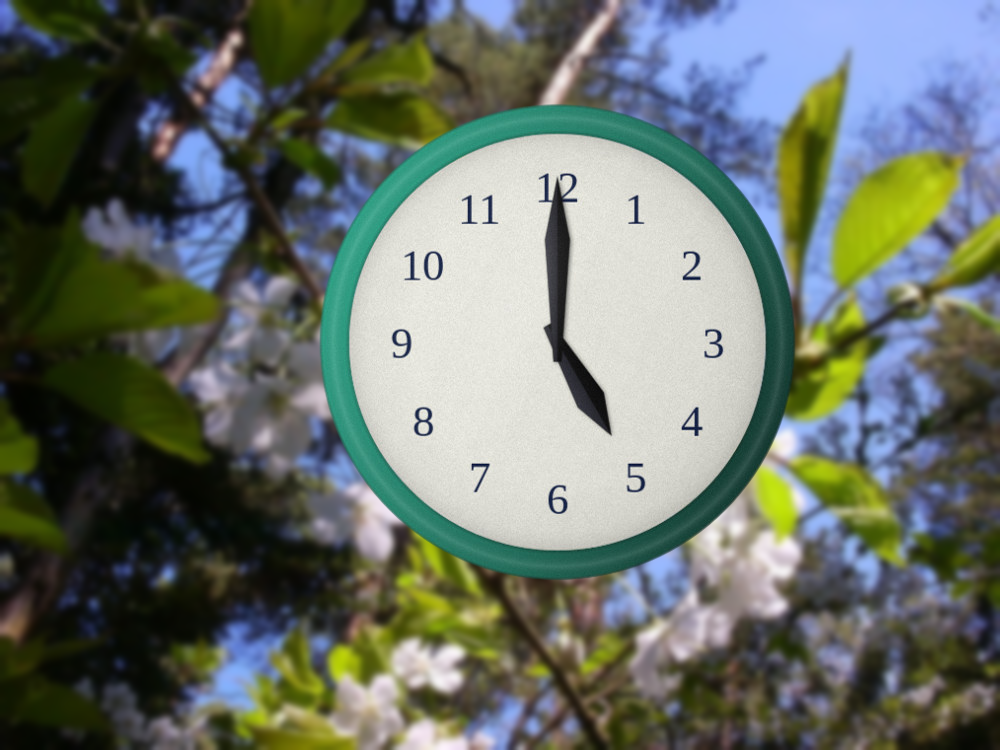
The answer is 5h00
